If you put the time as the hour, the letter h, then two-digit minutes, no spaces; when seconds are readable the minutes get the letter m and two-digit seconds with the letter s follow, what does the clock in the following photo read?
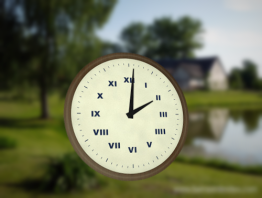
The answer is 2h01
